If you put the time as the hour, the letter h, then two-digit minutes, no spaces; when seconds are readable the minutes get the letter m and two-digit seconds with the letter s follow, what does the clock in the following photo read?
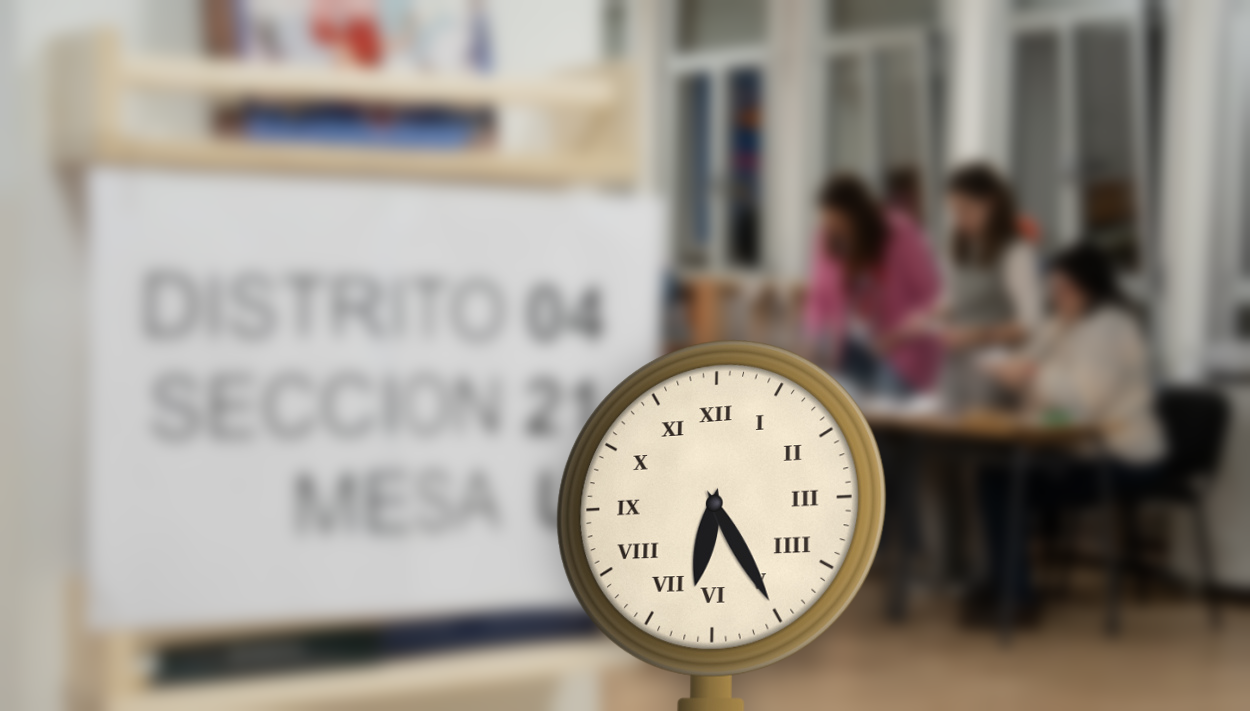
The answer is 6h25
